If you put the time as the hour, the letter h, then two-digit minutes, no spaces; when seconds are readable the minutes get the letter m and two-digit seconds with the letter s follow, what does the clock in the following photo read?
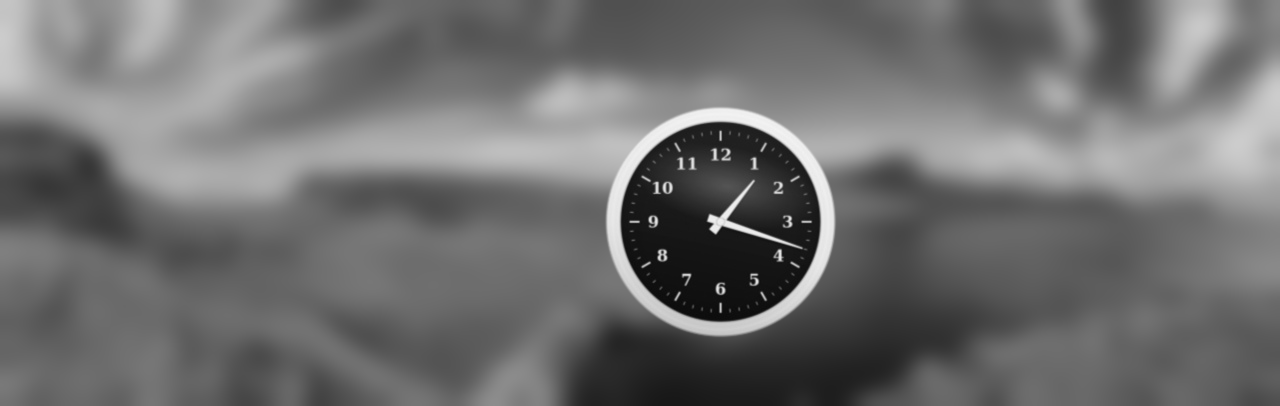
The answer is 1h18
